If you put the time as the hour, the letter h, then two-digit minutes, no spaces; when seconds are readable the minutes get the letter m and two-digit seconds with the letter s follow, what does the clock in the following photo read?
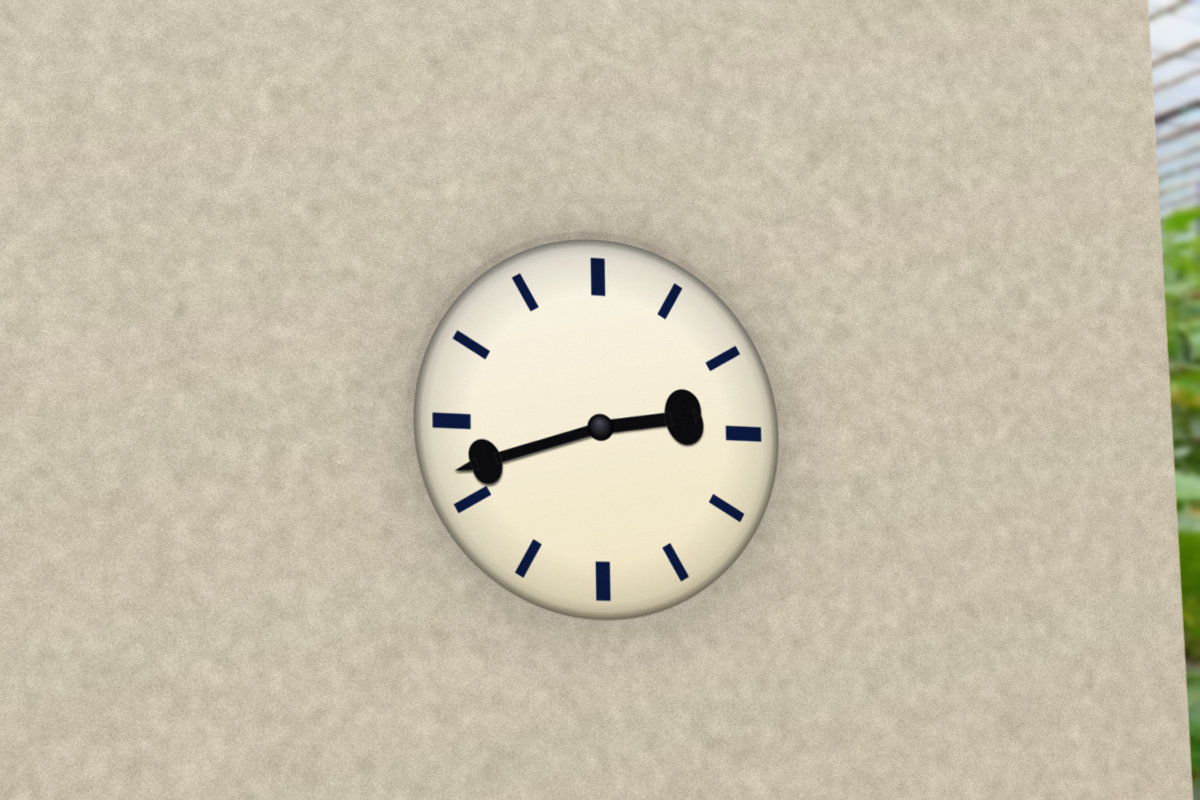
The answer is 2h42
